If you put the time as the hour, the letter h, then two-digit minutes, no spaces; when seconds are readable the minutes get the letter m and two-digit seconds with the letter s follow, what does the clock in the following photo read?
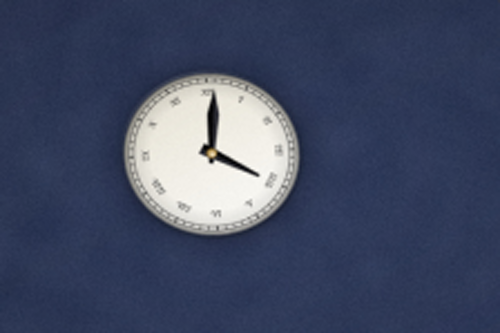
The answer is 4h01
